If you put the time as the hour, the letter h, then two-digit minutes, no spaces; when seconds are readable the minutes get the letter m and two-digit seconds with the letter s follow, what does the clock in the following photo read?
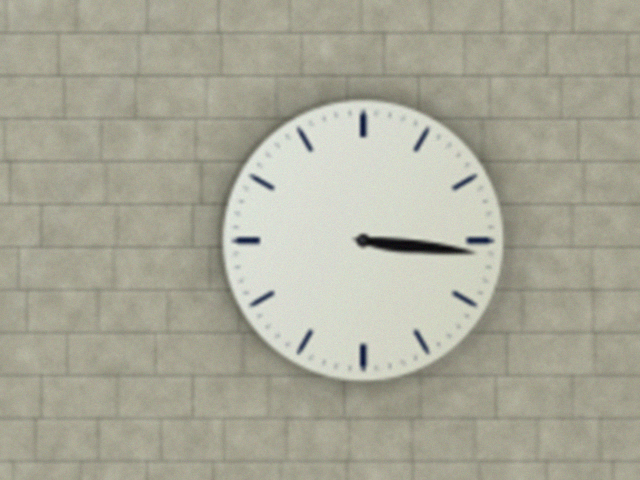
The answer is 3h16
